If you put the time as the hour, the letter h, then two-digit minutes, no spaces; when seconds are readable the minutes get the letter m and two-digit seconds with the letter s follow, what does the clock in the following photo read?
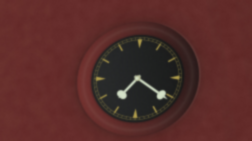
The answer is 7h21
